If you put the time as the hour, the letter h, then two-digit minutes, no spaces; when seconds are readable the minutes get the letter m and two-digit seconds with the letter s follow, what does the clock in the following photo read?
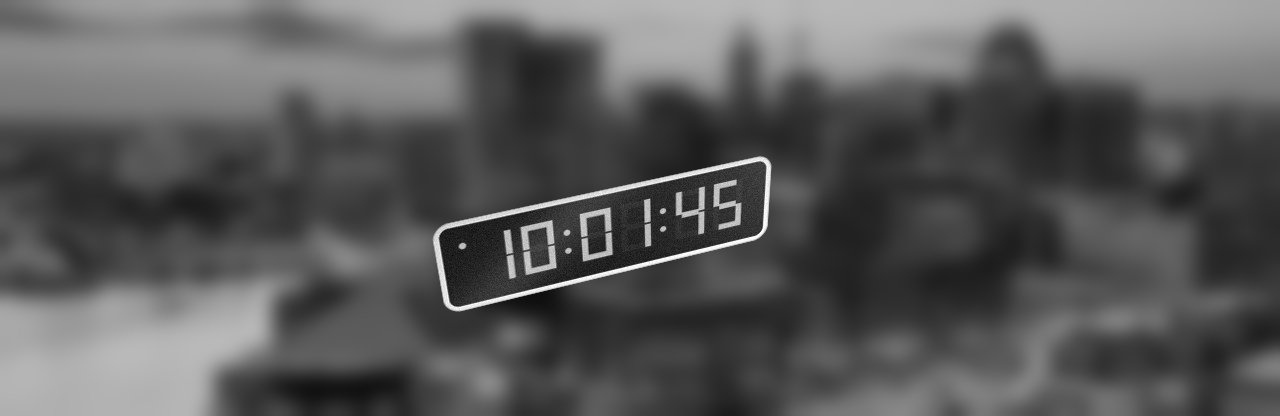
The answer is 10h01m45s
